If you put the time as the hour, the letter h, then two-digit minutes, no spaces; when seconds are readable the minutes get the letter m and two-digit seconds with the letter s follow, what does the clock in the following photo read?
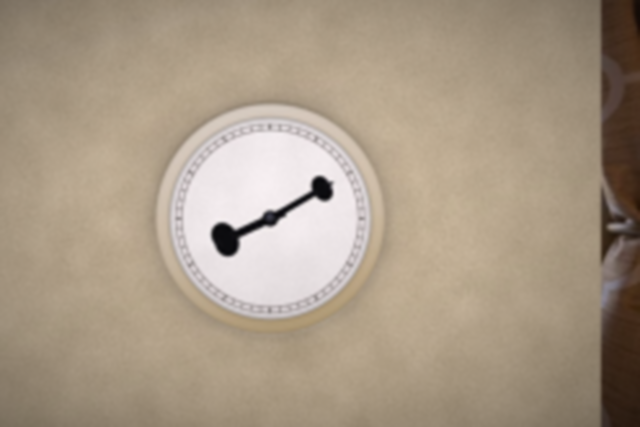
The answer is 8h10
